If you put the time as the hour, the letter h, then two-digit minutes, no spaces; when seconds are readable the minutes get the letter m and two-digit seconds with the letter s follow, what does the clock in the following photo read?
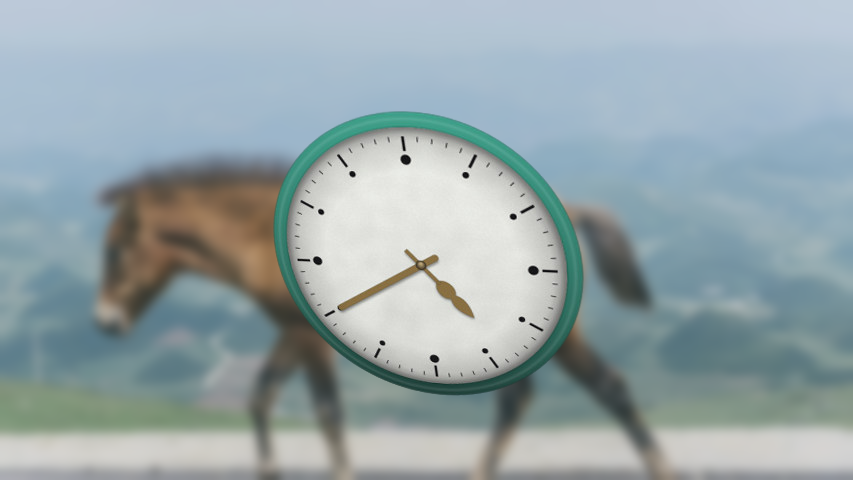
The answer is 4h40
